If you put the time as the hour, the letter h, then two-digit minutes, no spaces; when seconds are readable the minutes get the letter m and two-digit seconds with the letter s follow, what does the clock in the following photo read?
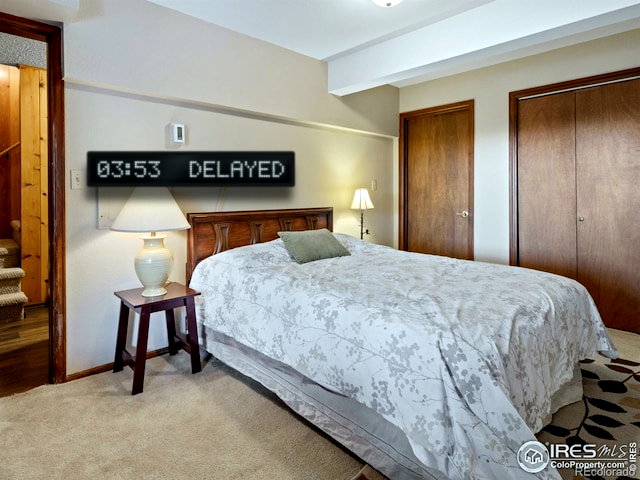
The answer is 3h53
